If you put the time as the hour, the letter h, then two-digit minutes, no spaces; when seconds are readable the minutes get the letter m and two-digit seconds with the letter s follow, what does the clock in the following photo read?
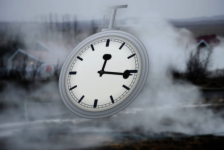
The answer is 12h16
